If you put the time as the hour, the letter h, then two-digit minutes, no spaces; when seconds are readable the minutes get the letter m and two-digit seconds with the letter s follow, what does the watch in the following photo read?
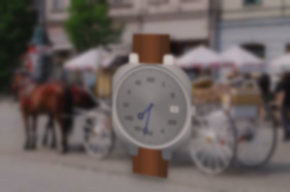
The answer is 7h32
